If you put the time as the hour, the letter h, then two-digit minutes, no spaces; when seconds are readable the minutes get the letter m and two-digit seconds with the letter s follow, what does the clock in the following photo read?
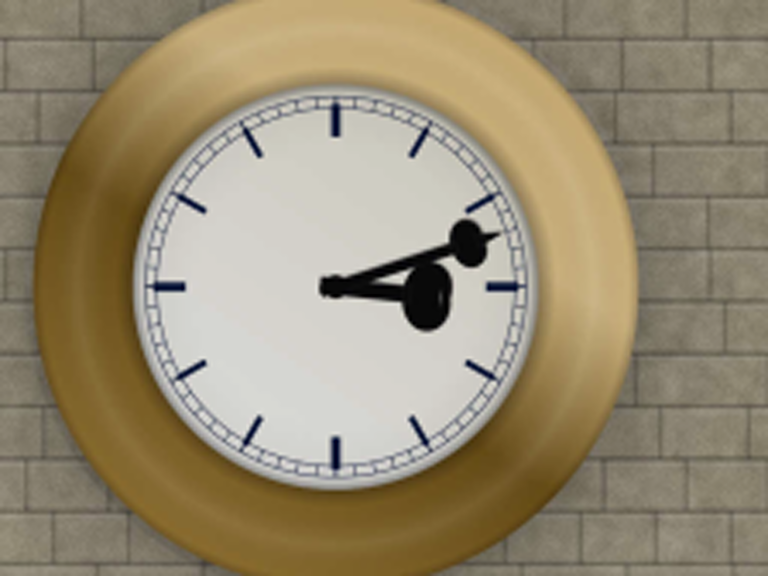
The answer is 3h12
